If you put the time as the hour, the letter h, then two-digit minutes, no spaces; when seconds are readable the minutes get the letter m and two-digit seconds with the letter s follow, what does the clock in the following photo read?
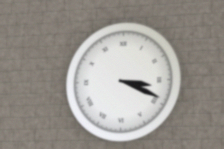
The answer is 3h19
